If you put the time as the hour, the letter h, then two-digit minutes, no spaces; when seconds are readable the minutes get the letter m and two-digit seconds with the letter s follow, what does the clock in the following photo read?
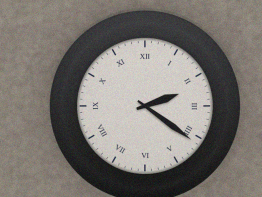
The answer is 2h21
